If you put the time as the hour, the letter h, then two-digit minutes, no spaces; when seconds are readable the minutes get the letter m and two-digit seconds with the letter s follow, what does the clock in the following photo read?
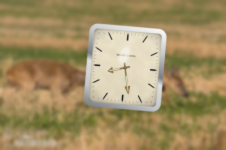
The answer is 8h28
